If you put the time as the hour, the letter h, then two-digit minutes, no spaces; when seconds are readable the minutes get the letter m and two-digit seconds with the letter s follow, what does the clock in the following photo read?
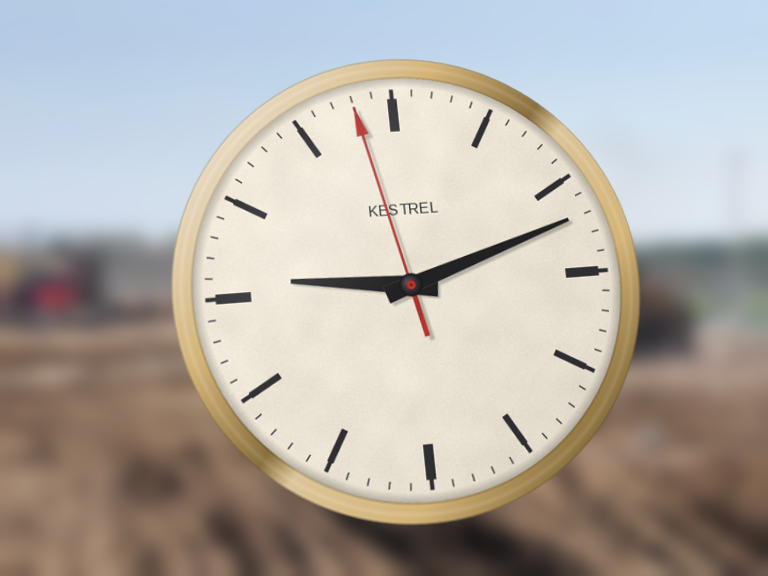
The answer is 9h11m58s
